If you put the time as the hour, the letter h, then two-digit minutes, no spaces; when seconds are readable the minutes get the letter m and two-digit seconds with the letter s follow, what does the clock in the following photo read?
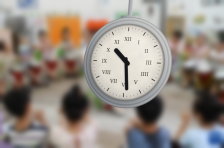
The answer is 10h29
